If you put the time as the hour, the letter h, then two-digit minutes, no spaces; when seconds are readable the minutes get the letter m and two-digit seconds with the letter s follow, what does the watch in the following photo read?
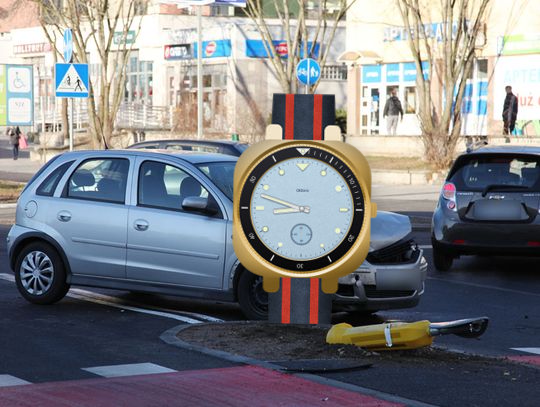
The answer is 8h48
